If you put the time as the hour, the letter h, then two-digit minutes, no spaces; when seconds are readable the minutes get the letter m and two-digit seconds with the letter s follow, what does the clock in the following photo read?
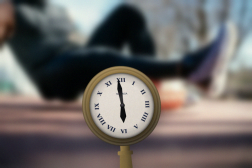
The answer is 5h59
